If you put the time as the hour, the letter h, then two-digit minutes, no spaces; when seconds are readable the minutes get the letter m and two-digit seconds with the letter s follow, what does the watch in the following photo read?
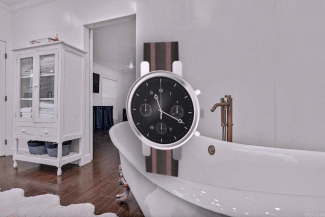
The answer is 11h19
